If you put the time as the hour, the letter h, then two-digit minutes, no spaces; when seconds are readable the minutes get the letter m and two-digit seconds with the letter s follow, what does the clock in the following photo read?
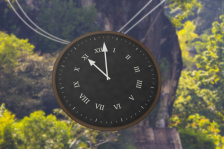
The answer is 11h02
